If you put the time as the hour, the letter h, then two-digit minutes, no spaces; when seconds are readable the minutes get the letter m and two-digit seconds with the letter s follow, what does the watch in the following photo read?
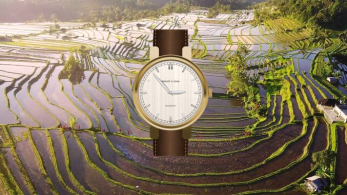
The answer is 2h53
